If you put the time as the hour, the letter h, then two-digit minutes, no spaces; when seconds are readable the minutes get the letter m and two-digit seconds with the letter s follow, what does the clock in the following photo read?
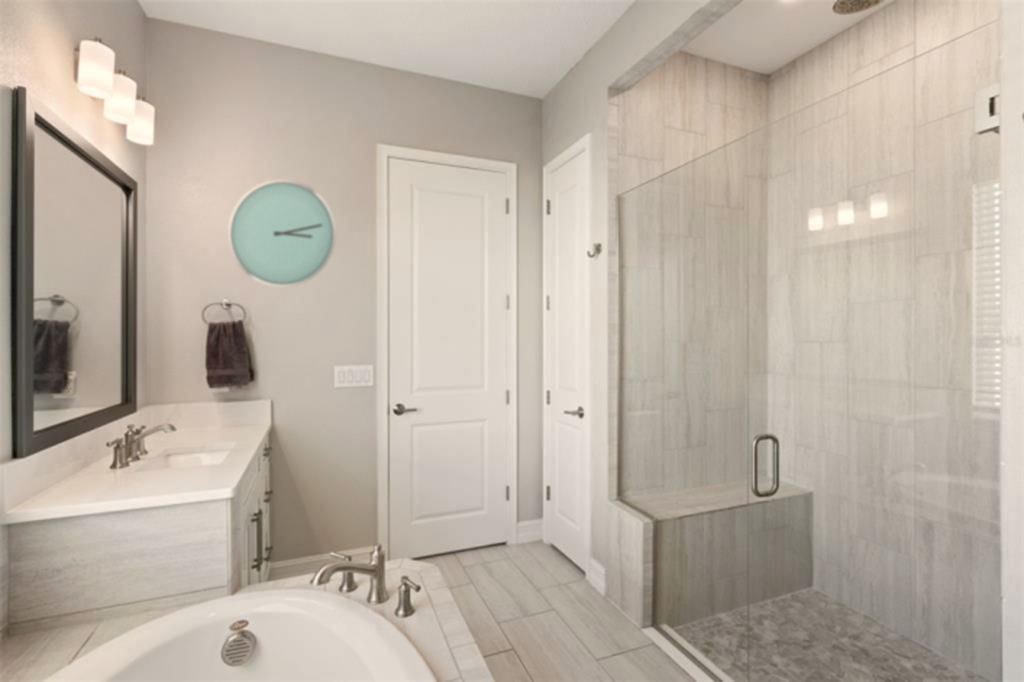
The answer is 3h13
